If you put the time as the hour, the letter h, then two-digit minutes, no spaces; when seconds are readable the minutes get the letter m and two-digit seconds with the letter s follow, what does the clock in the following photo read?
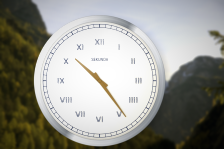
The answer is 10h24
